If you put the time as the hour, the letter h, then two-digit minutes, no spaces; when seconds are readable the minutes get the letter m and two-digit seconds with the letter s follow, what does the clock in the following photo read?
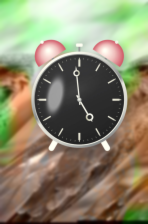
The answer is 4h59
